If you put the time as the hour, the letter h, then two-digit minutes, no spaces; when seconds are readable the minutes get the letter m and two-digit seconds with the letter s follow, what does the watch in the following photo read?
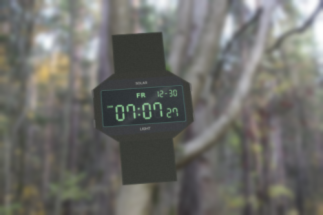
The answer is 7h07m27s
